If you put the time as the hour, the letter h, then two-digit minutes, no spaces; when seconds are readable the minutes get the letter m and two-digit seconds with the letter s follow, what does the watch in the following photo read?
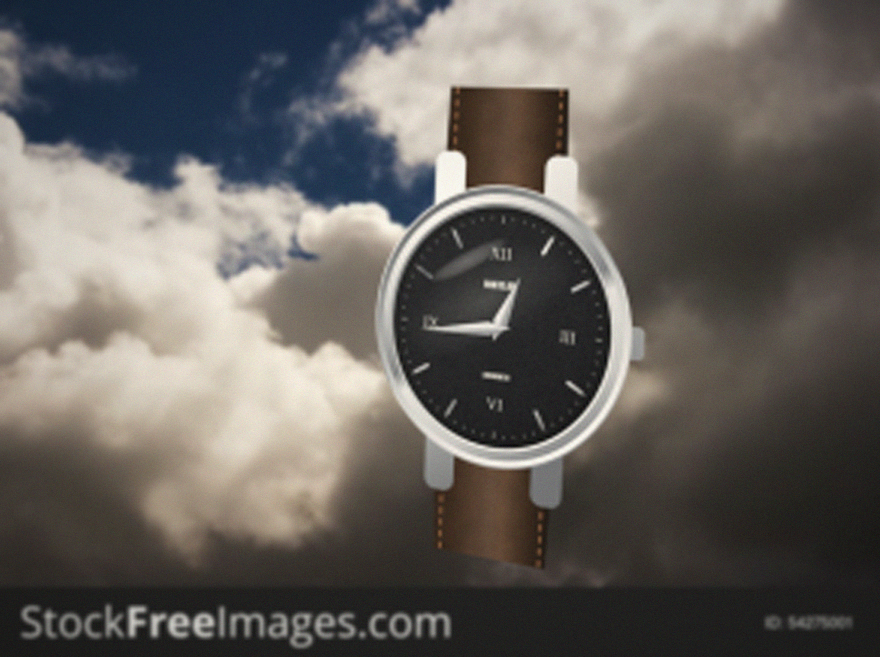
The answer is 12h44
